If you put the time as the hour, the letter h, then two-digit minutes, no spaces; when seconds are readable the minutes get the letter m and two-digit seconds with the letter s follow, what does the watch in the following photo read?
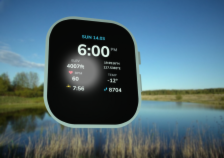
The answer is 6h00
